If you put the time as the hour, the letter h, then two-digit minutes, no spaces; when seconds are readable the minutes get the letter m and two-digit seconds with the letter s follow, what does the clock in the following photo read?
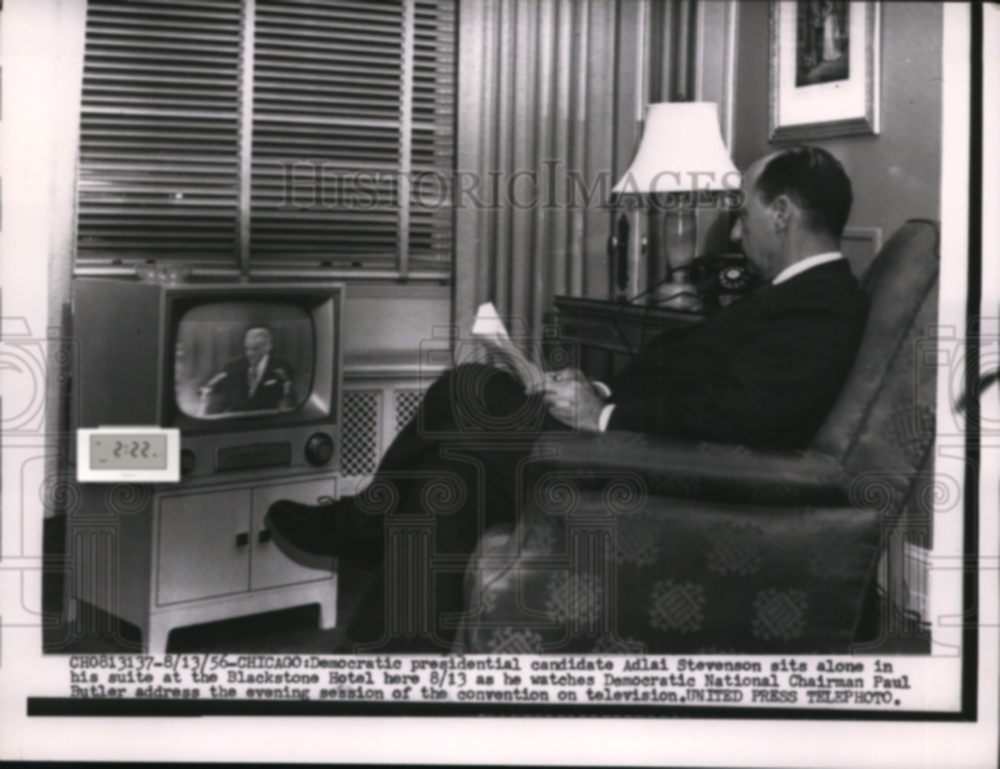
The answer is 2h22
